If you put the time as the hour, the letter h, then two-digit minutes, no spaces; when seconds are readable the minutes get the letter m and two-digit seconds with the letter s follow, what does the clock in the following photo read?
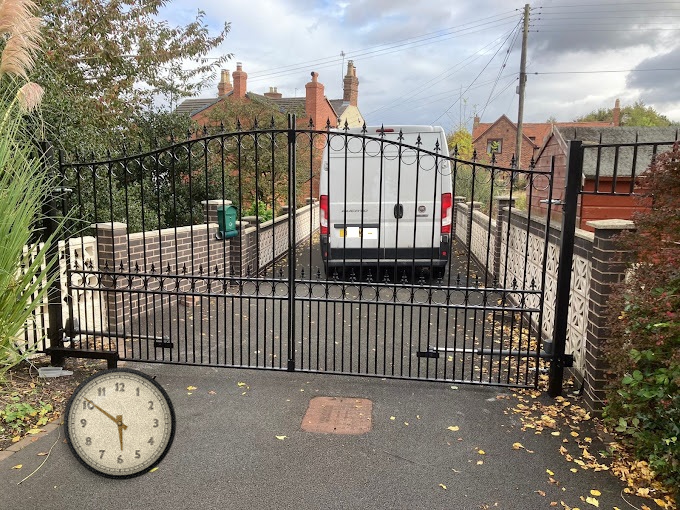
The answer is 5h51
